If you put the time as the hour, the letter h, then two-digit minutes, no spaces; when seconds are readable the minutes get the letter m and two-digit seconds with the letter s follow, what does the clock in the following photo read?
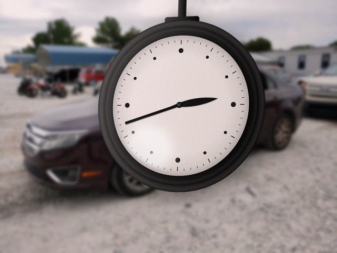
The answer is 2h42
